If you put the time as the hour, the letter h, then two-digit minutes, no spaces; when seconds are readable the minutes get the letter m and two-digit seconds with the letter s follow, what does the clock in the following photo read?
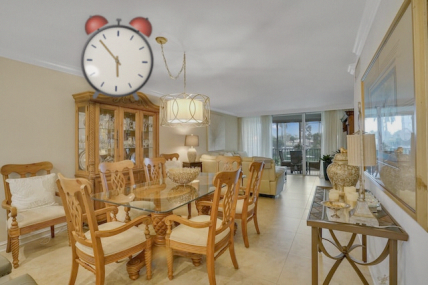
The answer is 5h53
